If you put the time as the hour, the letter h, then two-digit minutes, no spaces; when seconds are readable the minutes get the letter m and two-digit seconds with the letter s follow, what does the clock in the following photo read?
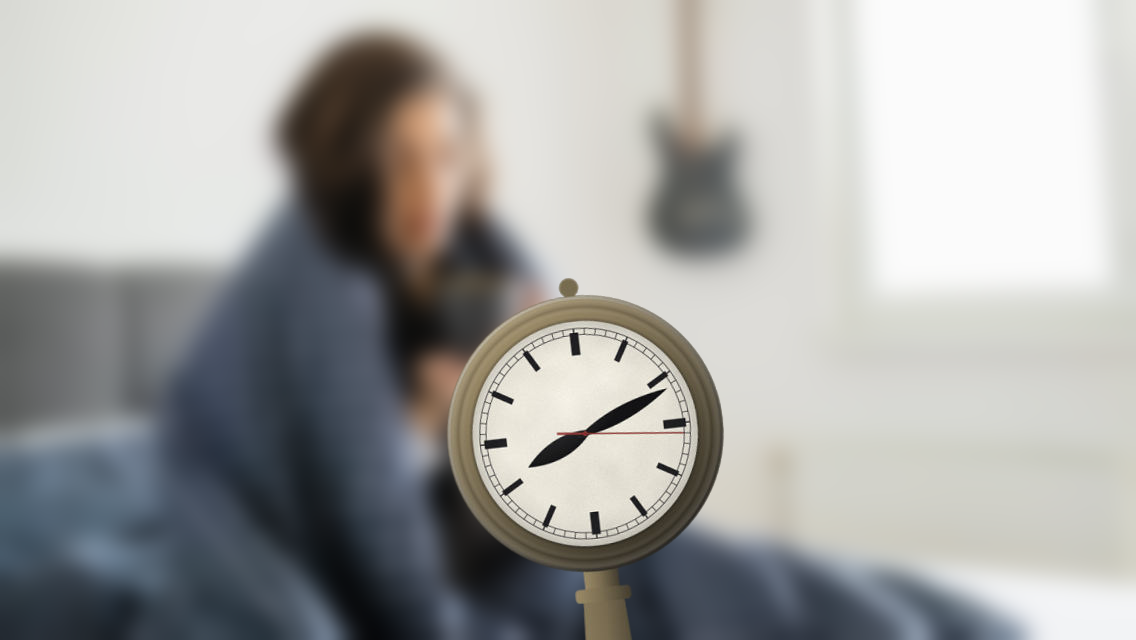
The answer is 8h11m16s
